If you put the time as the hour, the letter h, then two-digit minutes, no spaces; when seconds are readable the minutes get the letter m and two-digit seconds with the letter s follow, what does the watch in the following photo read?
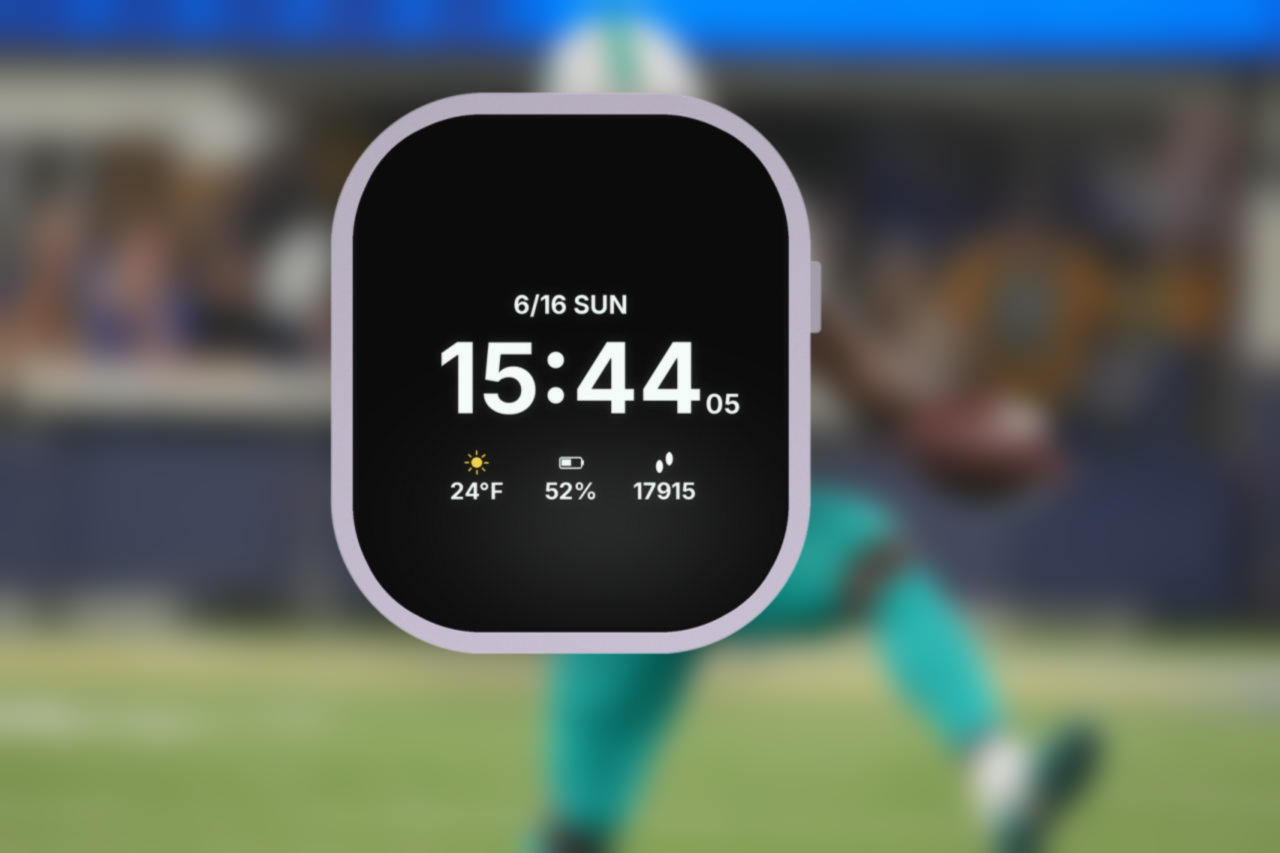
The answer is 15h44m05s
